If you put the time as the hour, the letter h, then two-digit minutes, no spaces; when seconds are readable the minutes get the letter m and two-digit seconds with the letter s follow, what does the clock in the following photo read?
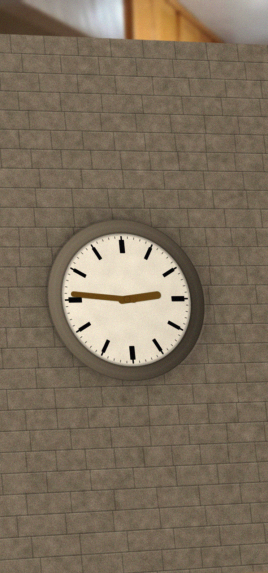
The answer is 2h46
